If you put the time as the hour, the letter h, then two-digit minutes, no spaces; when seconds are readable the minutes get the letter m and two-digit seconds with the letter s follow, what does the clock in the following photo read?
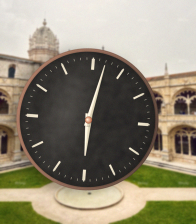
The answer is 6h02
